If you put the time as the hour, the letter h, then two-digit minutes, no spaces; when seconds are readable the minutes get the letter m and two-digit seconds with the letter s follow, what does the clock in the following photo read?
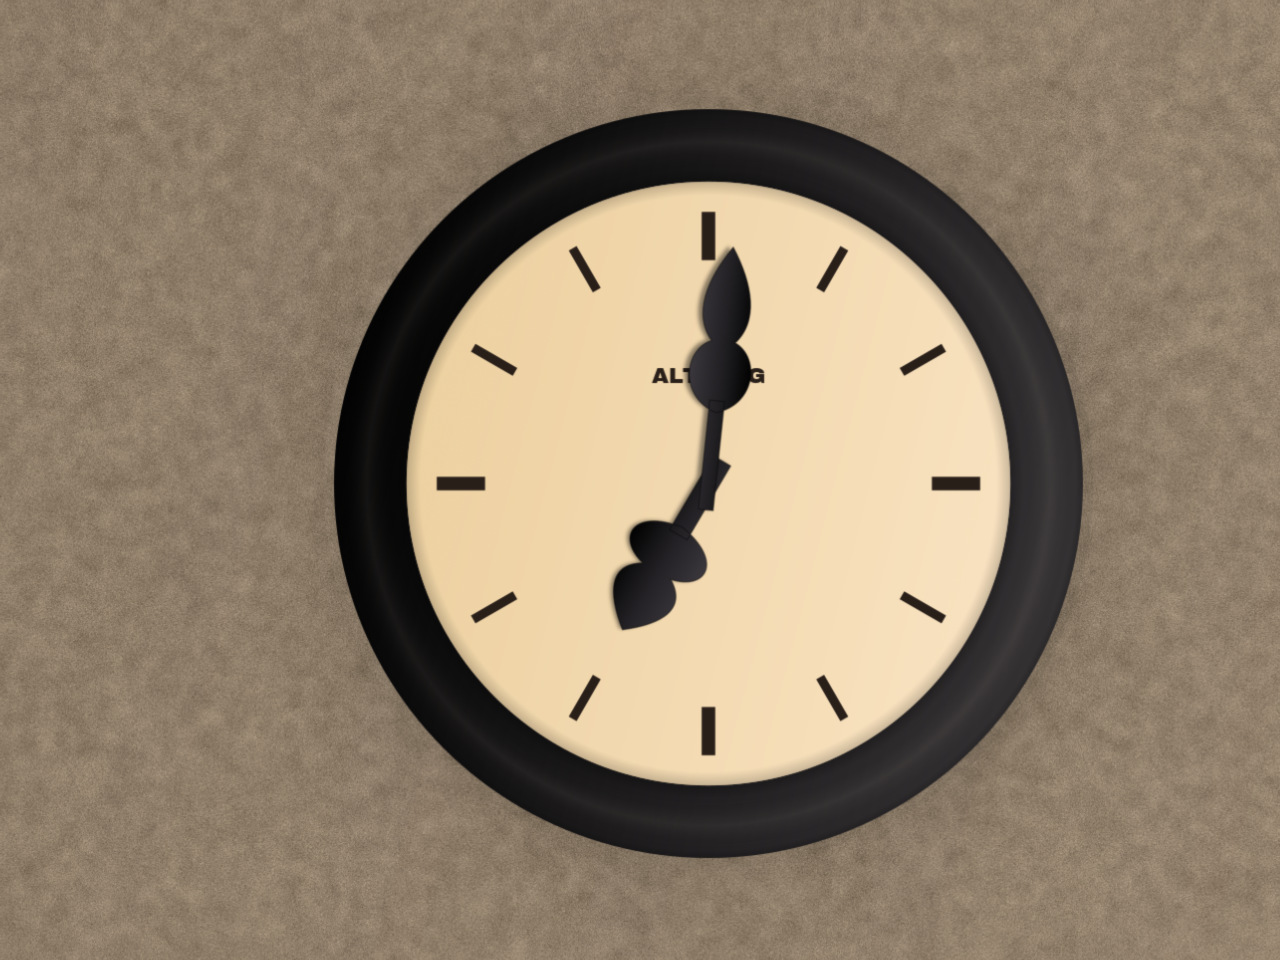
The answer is 7h01
